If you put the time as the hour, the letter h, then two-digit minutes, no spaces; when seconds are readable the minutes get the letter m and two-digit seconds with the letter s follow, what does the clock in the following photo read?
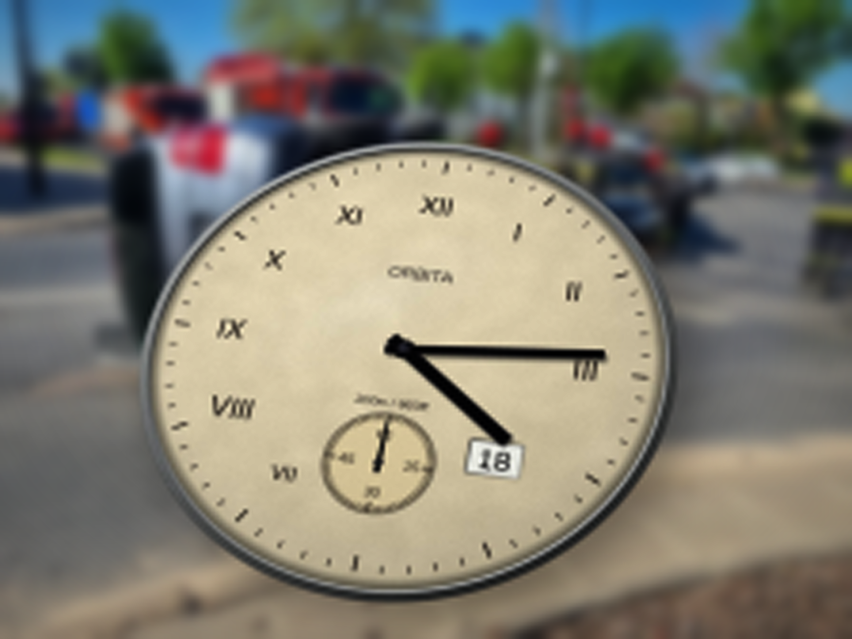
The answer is 4h14
